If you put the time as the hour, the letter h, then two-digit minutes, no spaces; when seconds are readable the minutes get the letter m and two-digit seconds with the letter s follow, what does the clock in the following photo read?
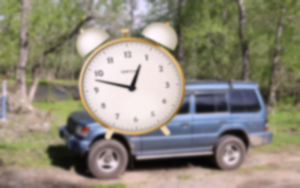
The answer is 12h48
